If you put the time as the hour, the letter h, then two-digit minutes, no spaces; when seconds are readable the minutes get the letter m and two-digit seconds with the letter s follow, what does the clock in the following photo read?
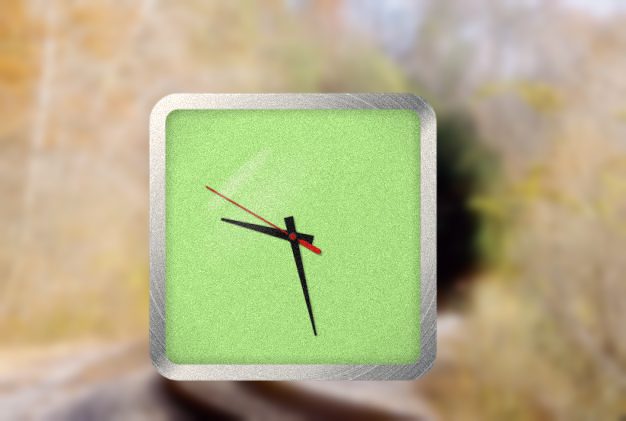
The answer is 9h27m50s
